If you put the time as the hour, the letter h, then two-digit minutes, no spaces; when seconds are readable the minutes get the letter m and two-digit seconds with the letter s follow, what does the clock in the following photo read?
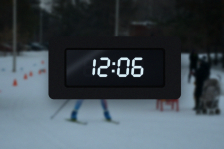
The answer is 12h06
